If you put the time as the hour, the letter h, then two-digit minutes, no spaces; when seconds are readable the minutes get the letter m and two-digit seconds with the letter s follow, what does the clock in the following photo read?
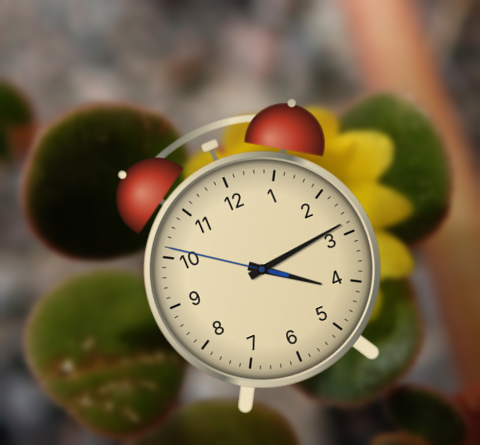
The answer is 4h13m51s
